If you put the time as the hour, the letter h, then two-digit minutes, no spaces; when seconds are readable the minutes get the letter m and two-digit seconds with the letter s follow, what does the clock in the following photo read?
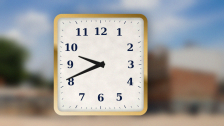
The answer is 9h41
